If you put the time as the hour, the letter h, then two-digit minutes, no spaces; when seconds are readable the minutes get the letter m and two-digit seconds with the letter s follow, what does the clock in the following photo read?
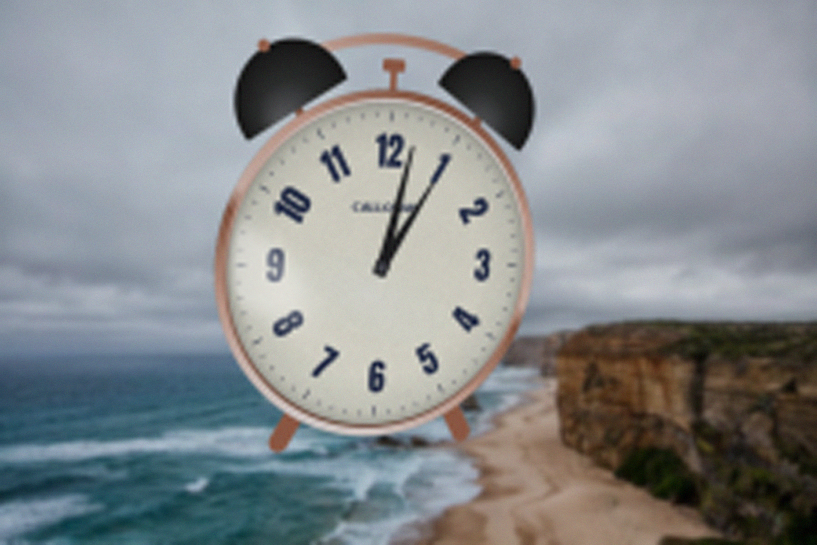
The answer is 1h02
